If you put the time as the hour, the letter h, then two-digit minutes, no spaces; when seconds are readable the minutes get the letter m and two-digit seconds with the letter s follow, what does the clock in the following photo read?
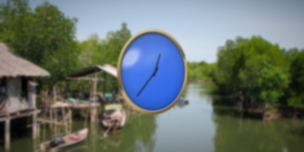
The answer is 12h37
